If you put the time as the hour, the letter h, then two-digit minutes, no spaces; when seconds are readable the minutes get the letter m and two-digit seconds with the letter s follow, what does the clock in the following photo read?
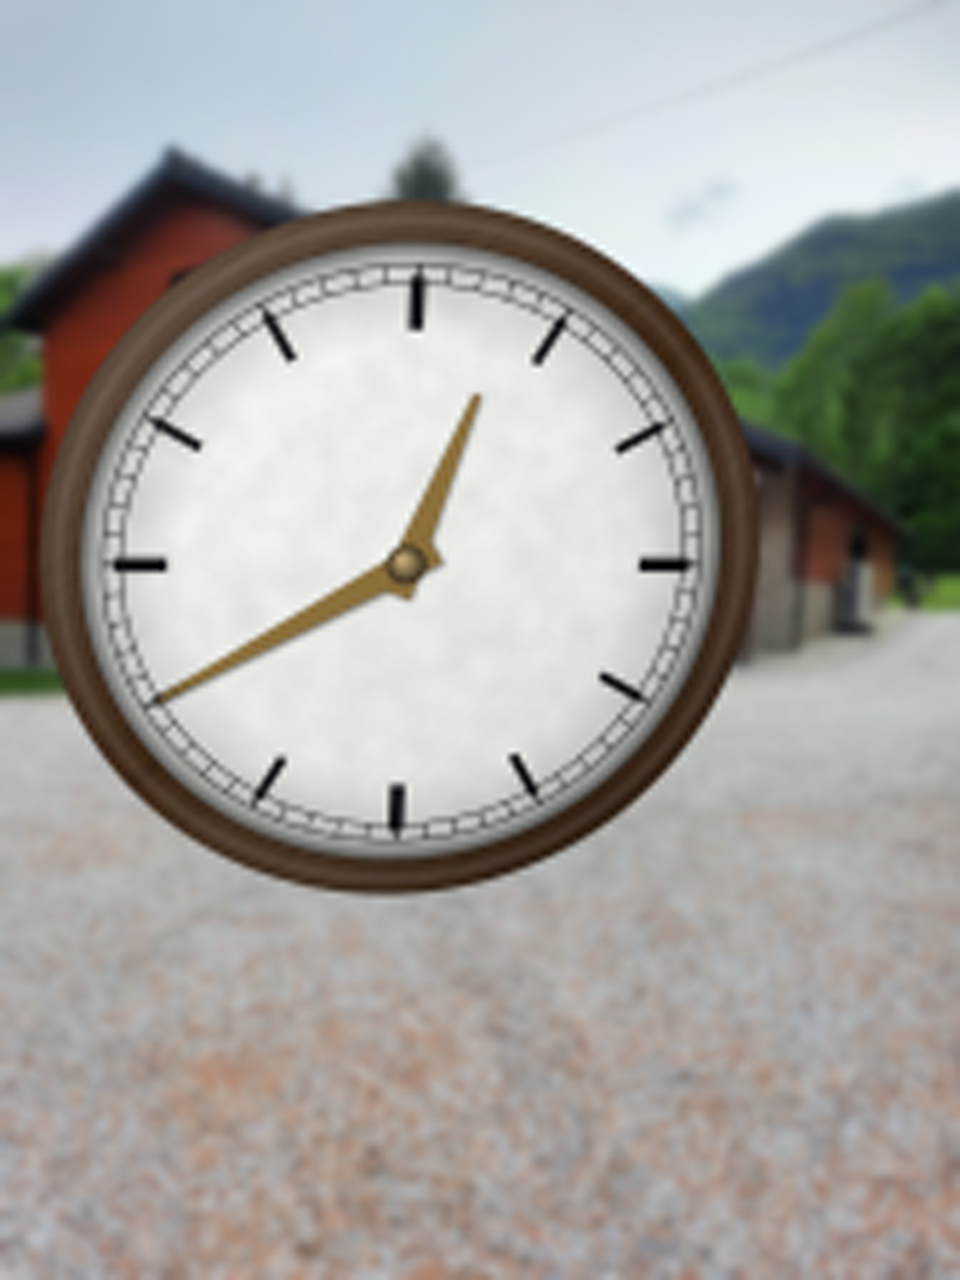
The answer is 12h40
